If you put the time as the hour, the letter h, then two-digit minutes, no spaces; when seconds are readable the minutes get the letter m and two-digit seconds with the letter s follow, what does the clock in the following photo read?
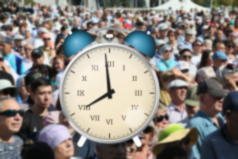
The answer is 7h59
